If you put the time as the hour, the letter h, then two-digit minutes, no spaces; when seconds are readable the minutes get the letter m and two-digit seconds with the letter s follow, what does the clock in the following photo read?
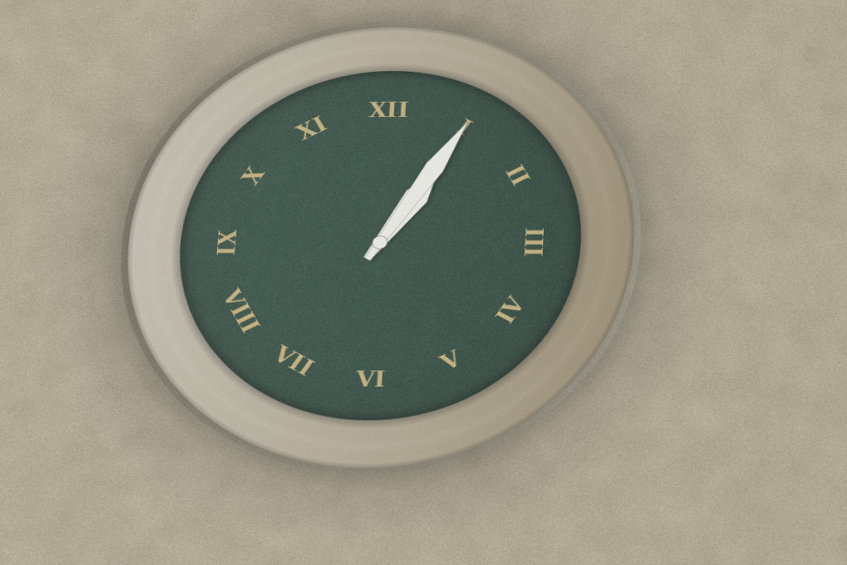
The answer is 1h05
